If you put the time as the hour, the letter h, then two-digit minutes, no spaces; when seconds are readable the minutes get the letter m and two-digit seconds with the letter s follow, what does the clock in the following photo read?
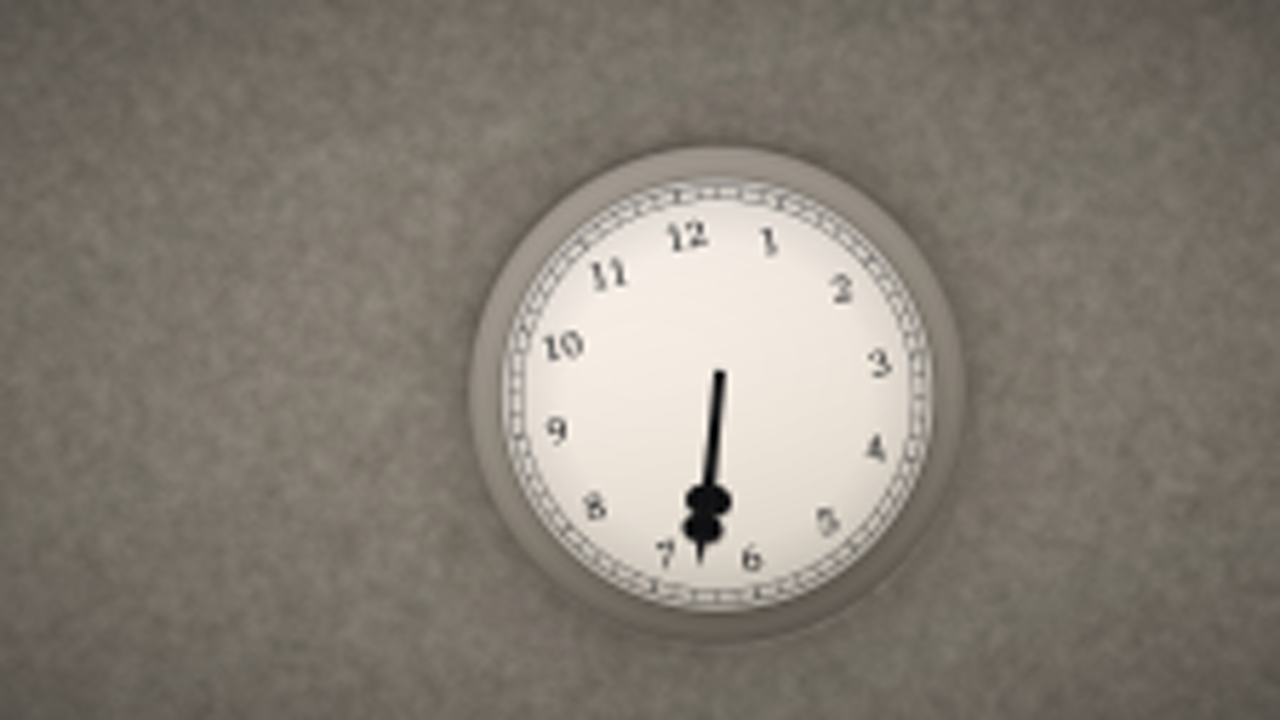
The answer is 6h33
